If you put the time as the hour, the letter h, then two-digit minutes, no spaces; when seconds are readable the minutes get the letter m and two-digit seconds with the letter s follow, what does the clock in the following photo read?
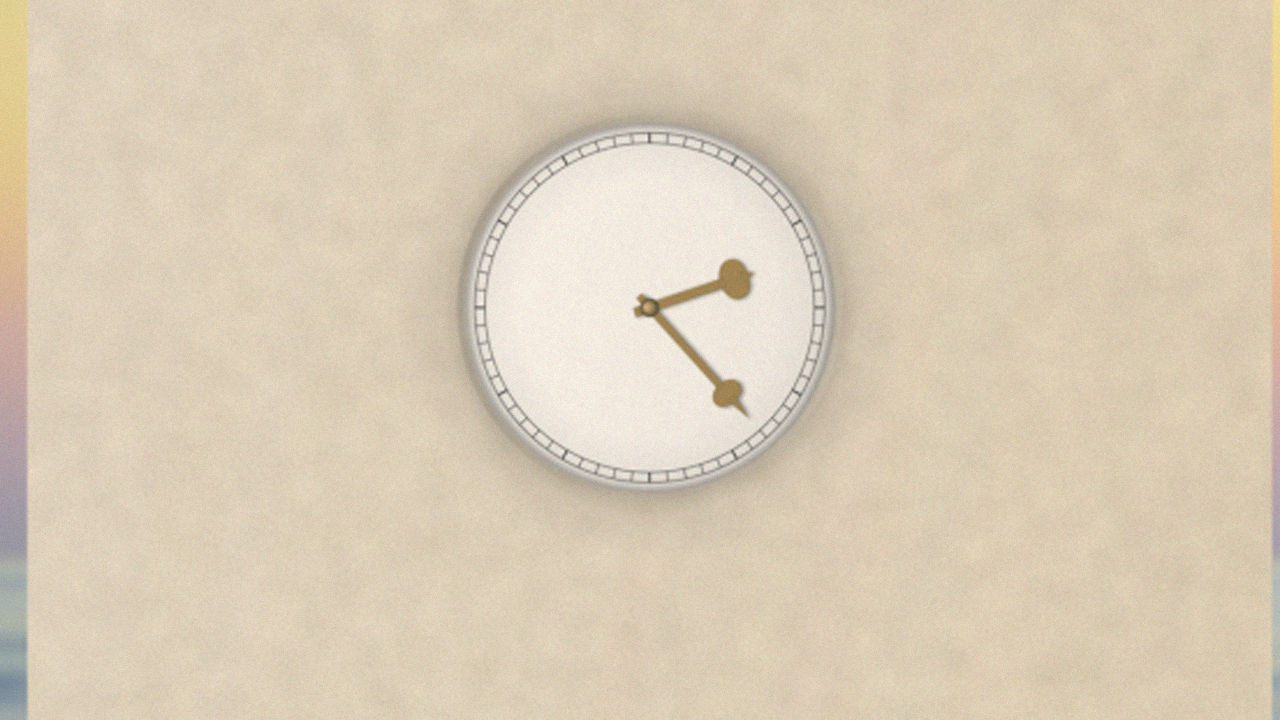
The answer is 2h23
